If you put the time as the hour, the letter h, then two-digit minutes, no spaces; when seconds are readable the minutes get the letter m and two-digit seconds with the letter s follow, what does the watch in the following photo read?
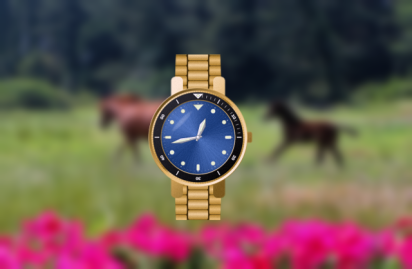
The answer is 12h43
